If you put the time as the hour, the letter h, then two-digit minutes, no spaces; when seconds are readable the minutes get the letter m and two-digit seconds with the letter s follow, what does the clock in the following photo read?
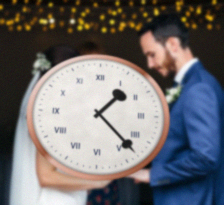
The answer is 1h23
